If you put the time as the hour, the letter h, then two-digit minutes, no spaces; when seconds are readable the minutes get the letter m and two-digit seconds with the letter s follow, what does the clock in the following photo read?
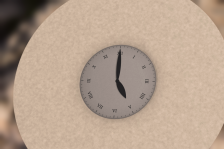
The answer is 5h00
